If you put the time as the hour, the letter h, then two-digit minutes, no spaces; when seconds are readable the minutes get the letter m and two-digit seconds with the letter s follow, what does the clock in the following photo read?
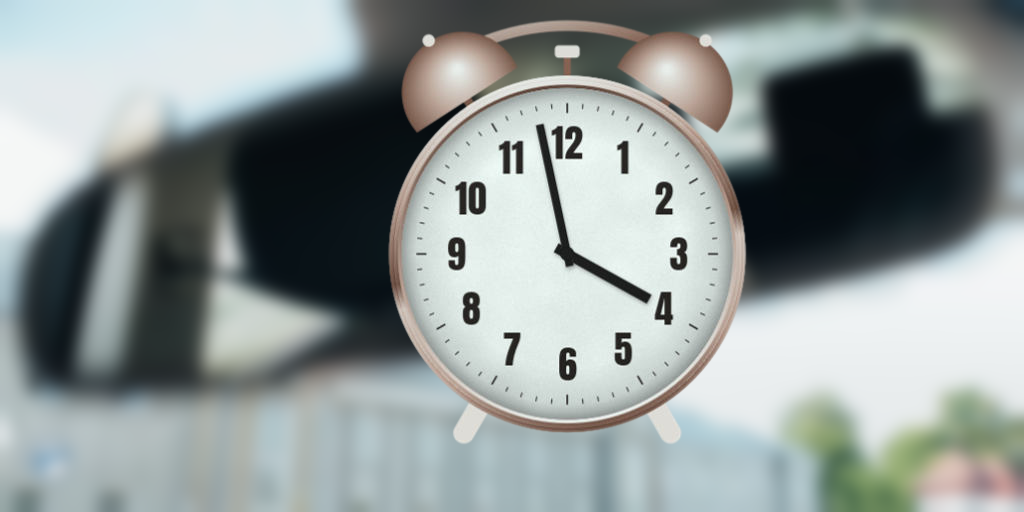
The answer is 3h58
